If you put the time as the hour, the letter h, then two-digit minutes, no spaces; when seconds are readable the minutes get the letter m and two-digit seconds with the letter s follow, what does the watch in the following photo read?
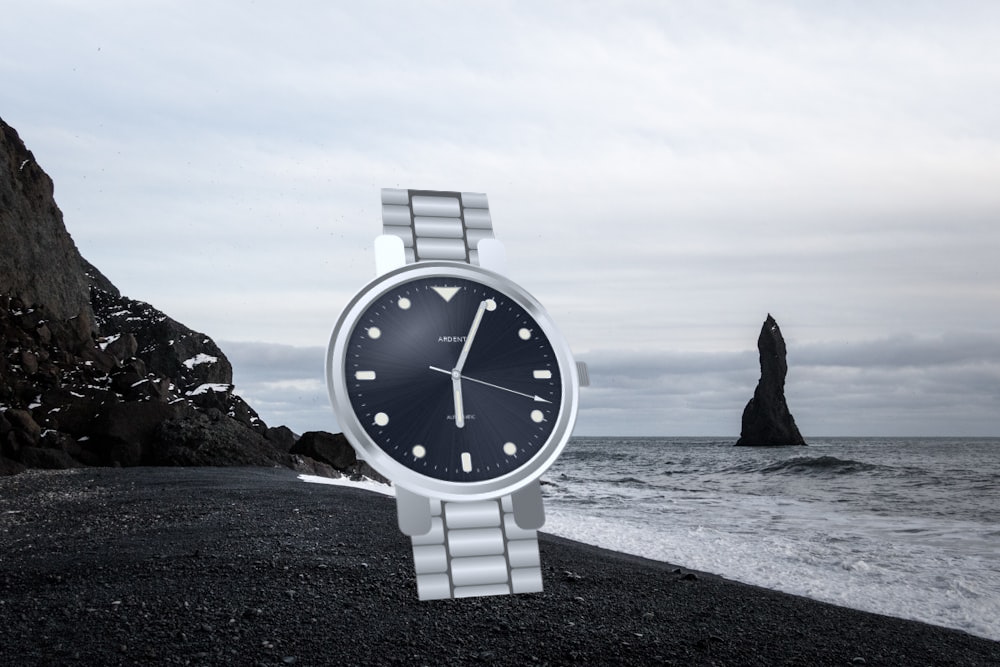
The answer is 6h04m18s
